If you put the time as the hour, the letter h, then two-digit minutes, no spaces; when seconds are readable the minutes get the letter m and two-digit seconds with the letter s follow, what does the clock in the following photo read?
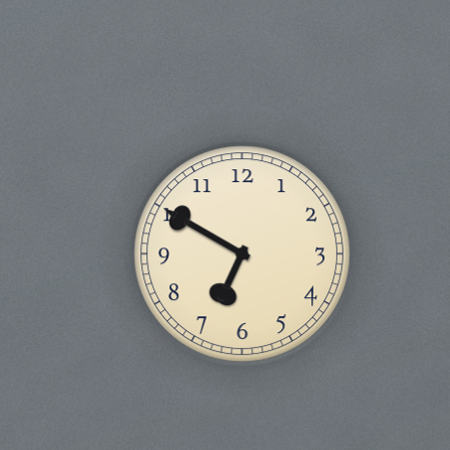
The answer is 6h50
